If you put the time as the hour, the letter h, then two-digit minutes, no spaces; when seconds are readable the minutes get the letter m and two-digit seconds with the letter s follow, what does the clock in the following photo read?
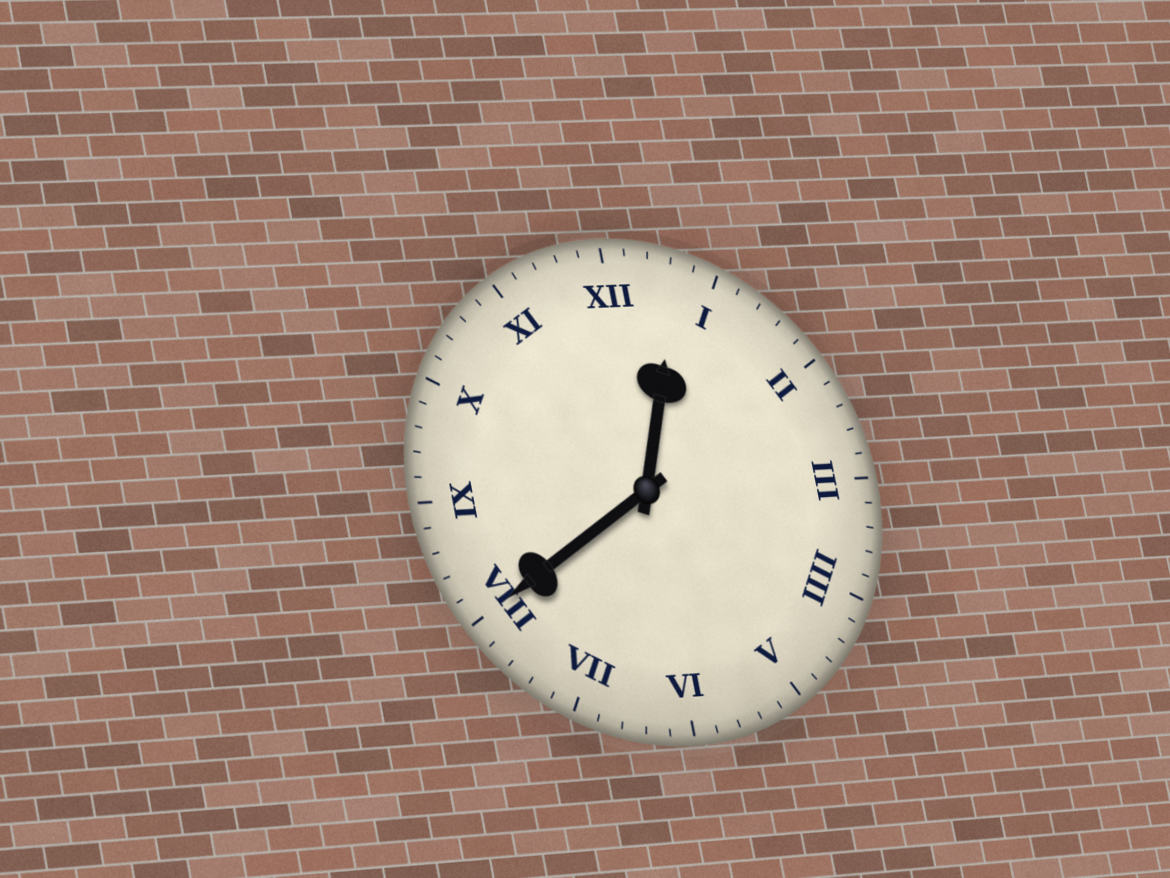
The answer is 12h40
